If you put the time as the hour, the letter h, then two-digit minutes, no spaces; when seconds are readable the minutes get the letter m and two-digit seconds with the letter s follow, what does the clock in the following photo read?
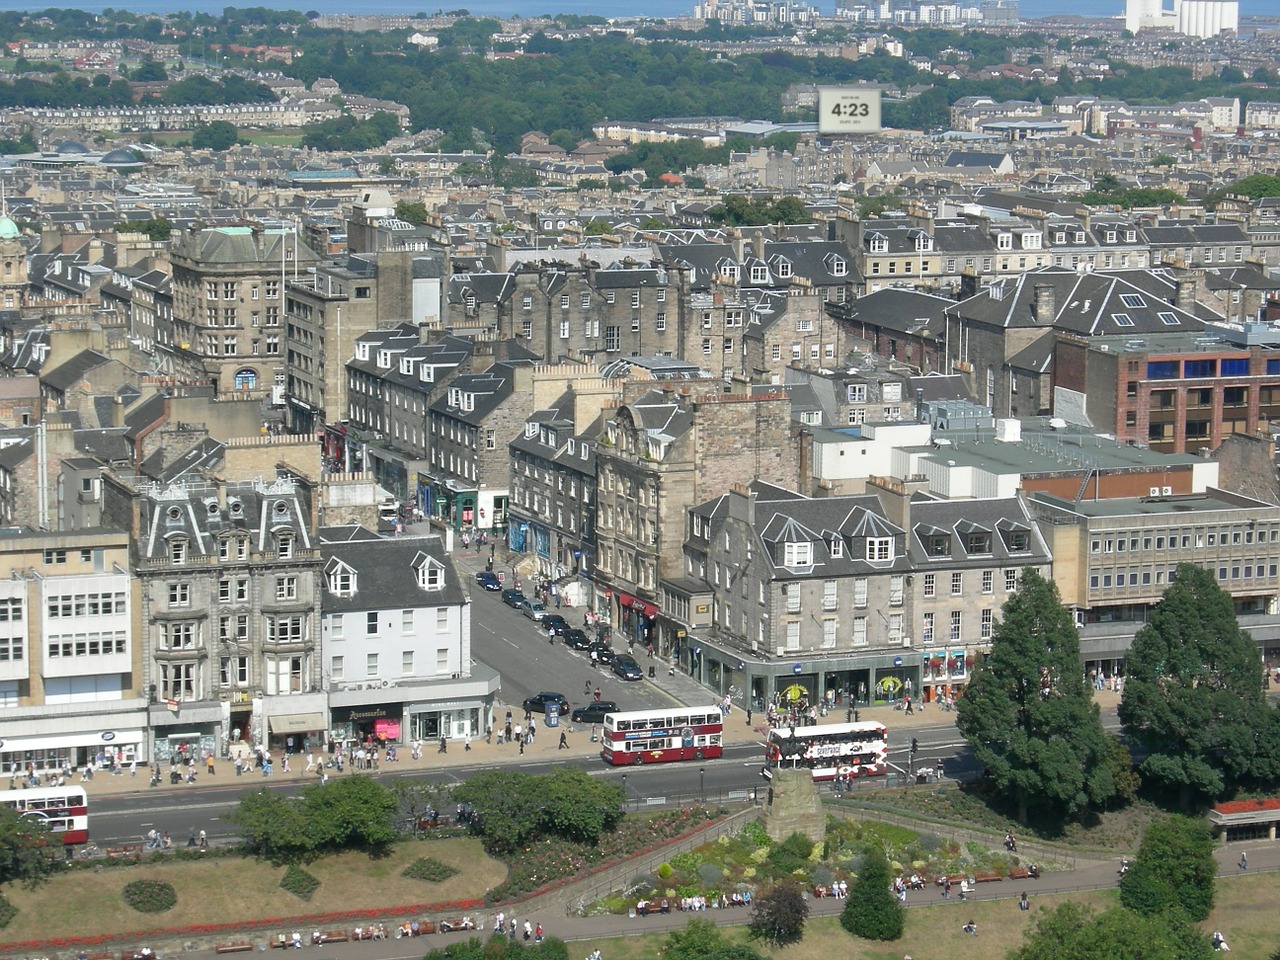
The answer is 4h23
